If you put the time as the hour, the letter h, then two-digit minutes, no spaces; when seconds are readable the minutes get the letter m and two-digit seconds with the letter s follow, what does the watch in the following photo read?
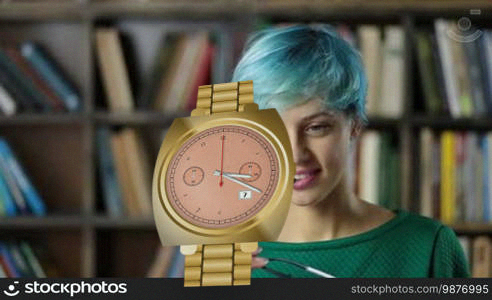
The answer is 3h20
